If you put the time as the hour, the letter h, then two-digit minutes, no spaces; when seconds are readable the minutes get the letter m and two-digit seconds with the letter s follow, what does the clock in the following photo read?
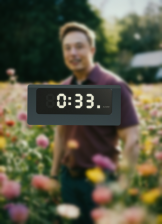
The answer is 0h33
